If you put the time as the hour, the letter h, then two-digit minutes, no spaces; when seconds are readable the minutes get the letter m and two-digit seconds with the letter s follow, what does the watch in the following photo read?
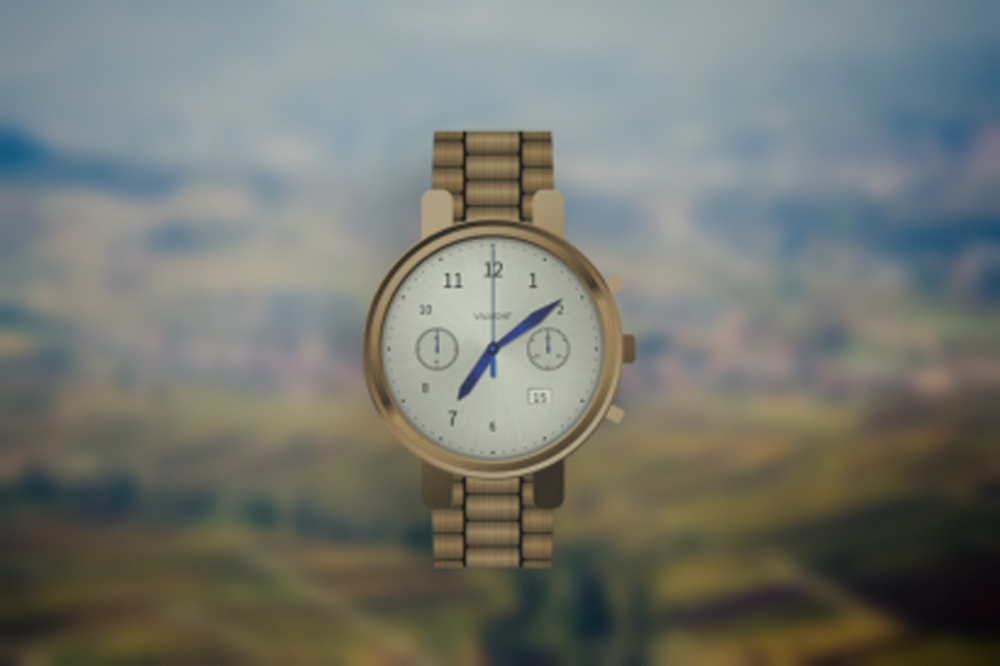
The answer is 7h09
